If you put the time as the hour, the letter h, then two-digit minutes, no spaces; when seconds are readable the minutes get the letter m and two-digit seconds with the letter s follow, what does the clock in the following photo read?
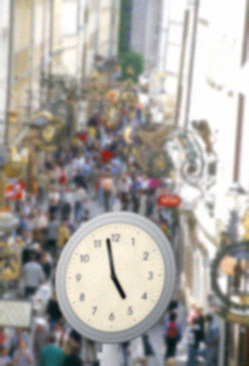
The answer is 4h58
